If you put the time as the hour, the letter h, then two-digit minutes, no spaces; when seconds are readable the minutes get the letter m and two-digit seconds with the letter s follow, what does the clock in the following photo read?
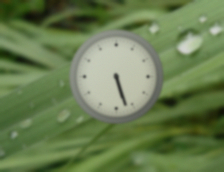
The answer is 5h27
